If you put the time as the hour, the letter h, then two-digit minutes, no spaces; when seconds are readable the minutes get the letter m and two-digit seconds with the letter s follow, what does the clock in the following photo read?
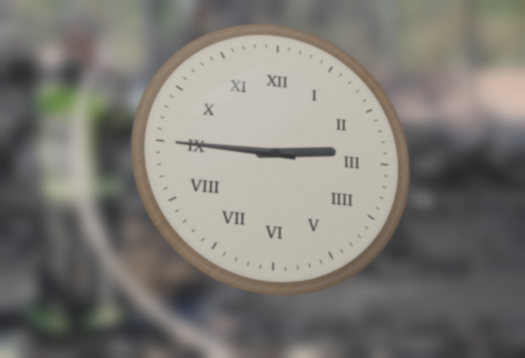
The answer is 2h45
